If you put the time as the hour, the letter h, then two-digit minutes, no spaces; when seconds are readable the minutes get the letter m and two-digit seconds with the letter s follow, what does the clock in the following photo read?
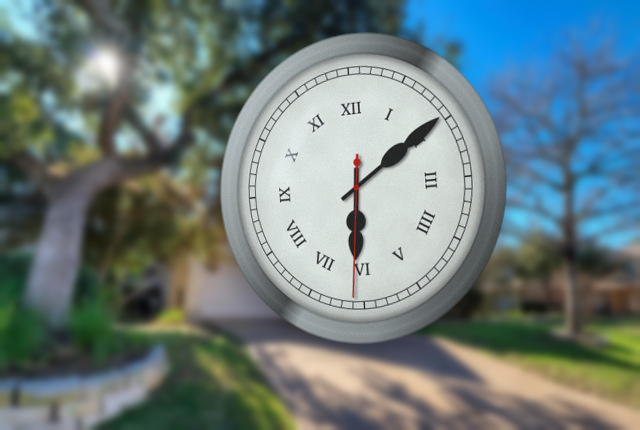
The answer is 6h09m31s
